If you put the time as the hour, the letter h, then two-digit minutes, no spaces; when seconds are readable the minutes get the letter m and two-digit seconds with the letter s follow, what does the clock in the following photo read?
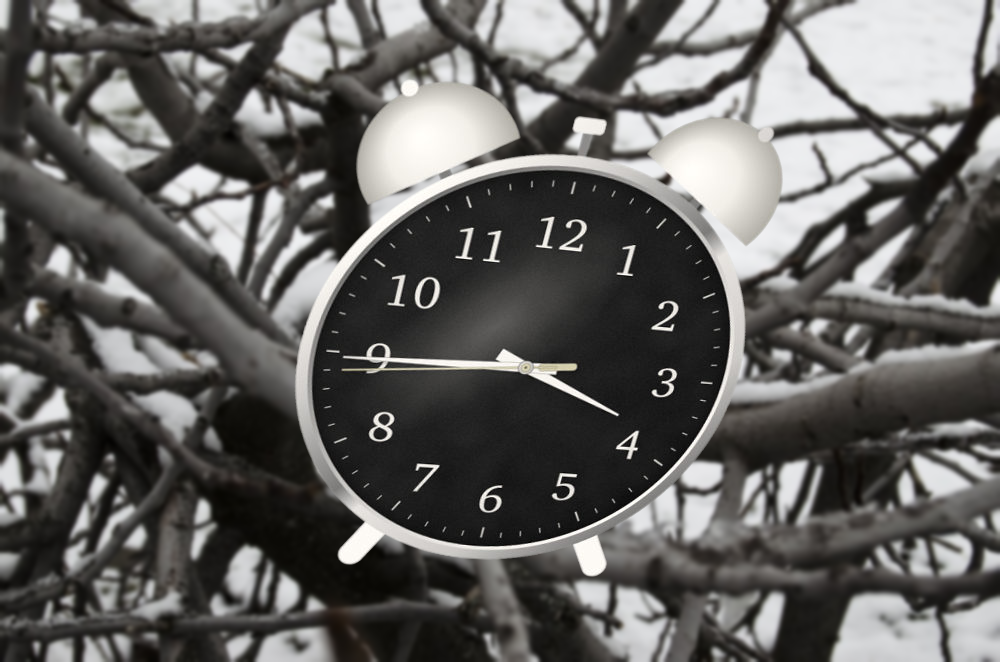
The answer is 3h44m44s
